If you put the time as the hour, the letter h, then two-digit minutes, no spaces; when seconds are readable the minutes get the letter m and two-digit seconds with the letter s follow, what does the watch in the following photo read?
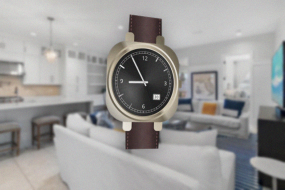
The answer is 8h55
